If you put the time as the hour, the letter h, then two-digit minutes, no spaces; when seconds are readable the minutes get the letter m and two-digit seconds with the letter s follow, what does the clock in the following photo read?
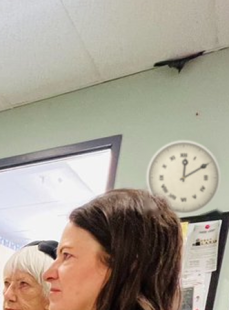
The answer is 12h10
